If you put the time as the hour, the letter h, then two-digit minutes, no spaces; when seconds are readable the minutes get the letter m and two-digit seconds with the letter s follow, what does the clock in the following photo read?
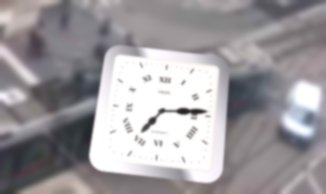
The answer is 7h14
